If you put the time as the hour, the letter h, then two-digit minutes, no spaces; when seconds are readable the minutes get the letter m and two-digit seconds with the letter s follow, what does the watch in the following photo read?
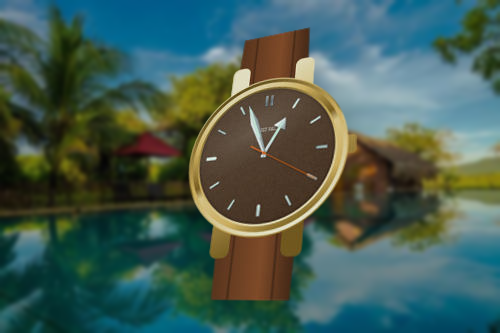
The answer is 12h56m20s
